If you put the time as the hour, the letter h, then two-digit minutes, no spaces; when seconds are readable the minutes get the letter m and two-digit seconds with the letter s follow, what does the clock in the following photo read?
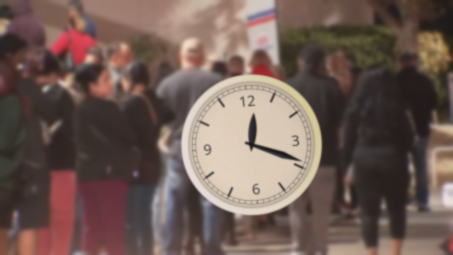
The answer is 12h19
